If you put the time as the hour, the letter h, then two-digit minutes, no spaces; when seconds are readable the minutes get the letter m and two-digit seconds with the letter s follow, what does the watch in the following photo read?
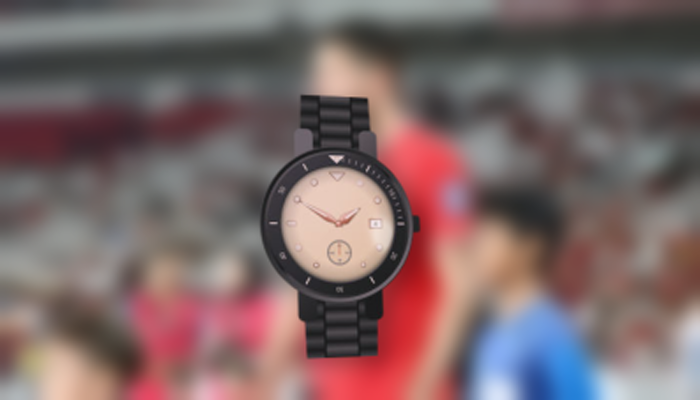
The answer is 1h50
